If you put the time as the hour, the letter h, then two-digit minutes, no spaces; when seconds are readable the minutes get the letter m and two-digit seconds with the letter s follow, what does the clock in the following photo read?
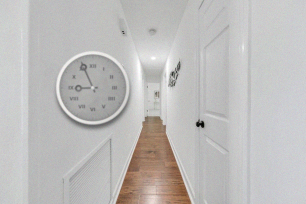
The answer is 8h56
